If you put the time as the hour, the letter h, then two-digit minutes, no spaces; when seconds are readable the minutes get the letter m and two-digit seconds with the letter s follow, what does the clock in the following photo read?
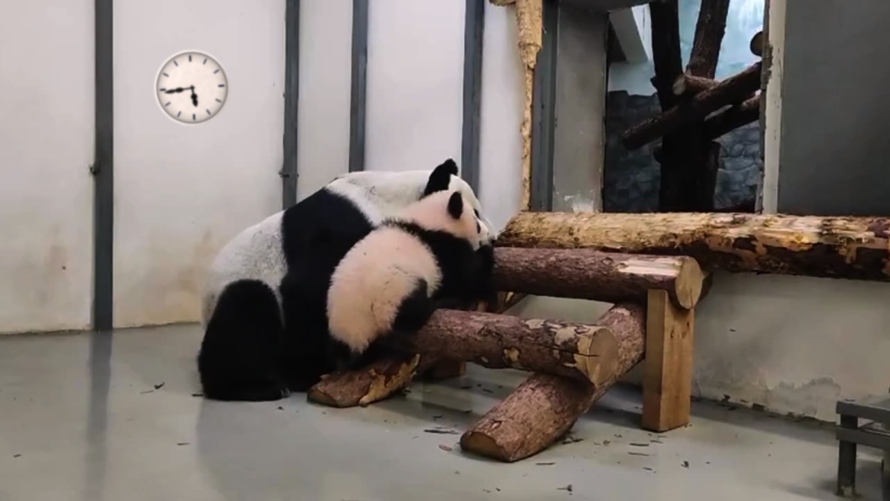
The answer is 5h44
